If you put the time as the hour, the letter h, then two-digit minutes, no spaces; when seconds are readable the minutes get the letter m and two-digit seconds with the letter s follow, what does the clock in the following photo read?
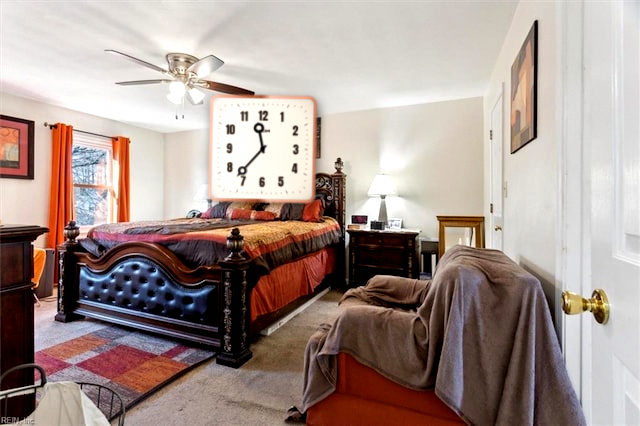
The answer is 11h37
